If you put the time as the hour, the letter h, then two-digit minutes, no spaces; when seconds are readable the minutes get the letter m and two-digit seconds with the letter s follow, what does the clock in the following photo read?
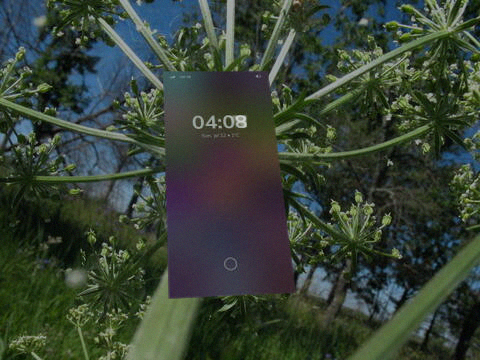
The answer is 4h08
